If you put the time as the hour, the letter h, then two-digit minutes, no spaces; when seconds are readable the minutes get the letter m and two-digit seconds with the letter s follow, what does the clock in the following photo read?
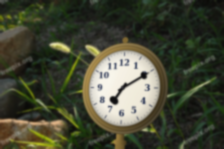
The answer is 7h10
